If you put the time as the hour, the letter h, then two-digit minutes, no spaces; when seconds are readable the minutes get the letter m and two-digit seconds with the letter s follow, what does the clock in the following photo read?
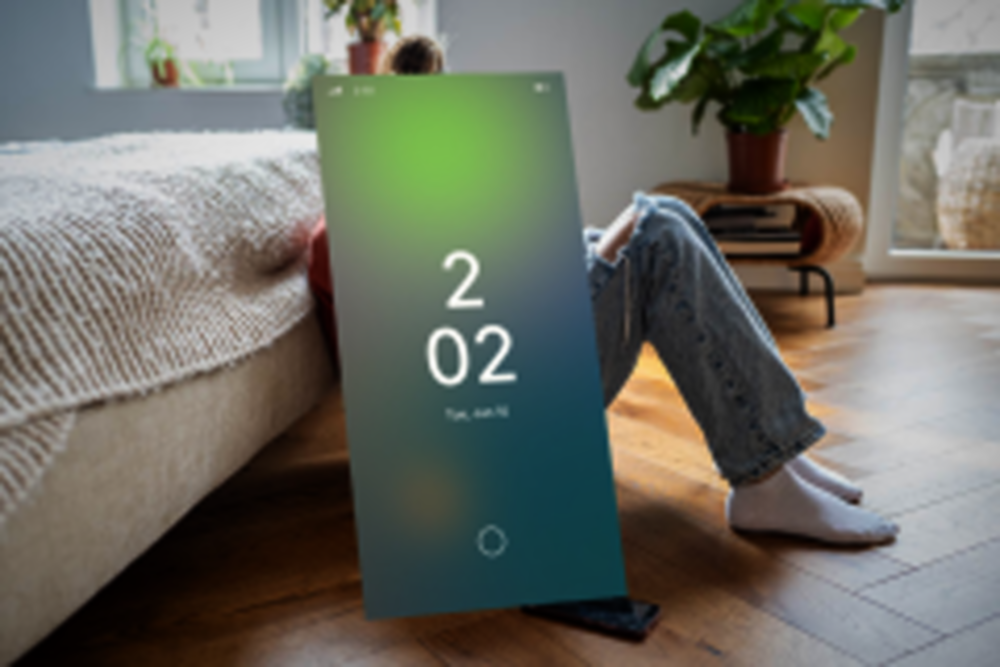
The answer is 2h02
